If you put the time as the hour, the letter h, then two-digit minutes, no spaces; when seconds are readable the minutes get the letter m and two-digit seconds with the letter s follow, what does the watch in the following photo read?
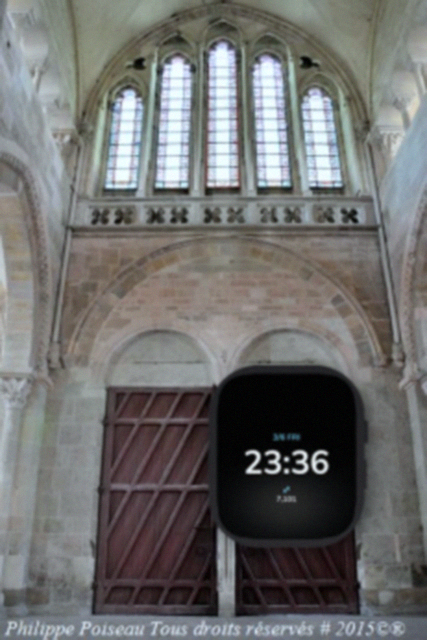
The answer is 23h36
